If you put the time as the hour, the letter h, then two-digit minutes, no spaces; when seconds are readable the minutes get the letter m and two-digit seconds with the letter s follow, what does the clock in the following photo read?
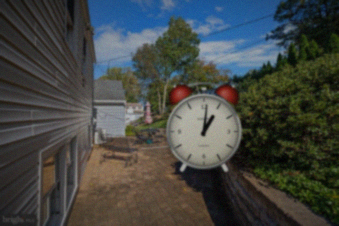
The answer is 1h01
